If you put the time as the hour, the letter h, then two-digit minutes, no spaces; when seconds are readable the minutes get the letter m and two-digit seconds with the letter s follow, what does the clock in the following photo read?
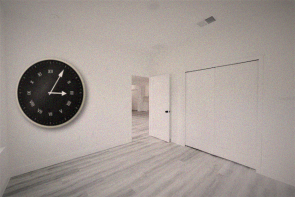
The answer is 3h05
